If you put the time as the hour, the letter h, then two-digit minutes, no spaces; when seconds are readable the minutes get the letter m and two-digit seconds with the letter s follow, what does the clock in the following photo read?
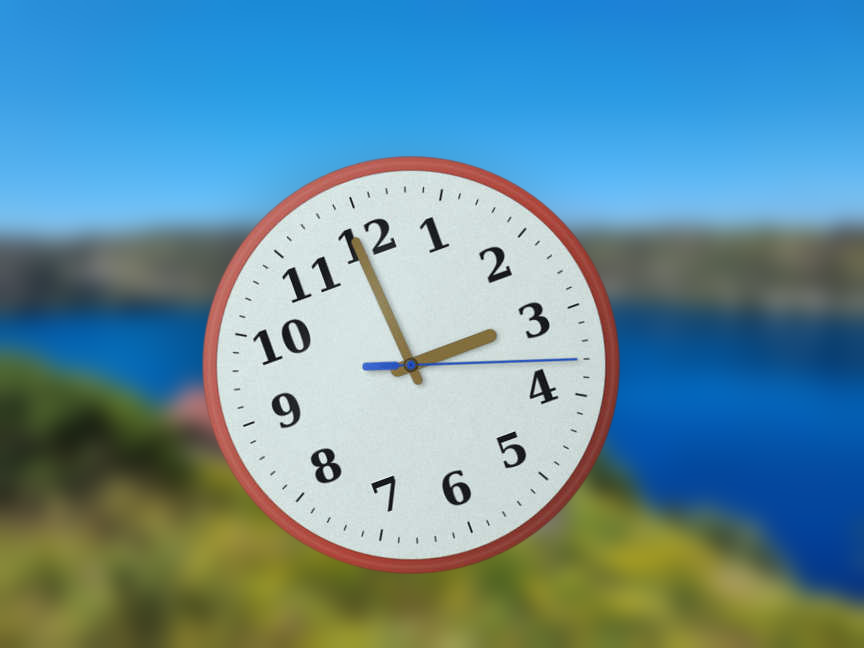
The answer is 2h59m18s
